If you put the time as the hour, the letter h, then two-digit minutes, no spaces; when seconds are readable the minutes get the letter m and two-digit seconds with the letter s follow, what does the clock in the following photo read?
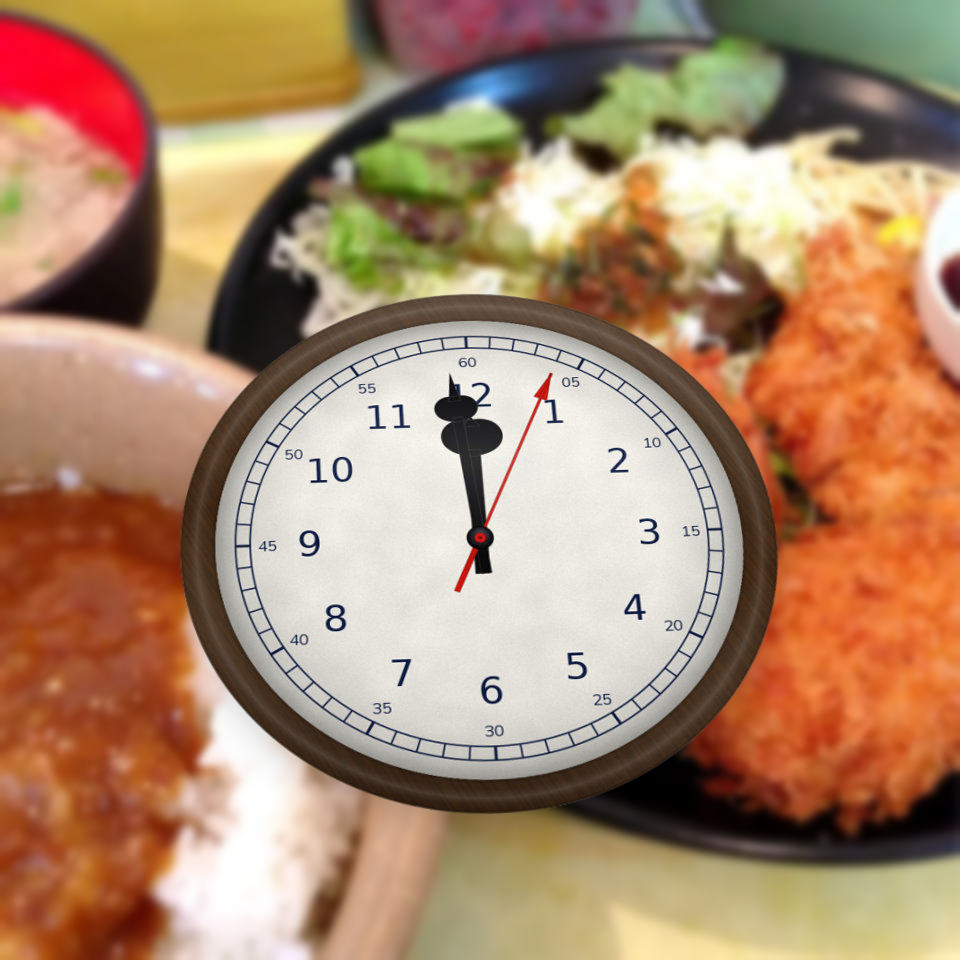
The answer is 11h59m04s
